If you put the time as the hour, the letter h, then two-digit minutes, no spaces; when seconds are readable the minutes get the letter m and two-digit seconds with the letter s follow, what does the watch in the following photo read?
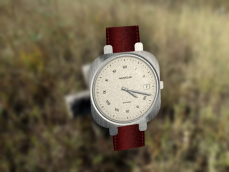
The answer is 4h18
